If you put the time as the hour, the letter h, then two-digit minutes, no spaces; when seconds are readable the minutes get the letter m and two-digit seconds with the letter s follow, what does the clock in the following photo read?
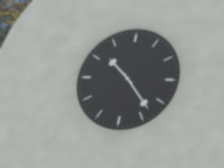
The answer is 10h23
